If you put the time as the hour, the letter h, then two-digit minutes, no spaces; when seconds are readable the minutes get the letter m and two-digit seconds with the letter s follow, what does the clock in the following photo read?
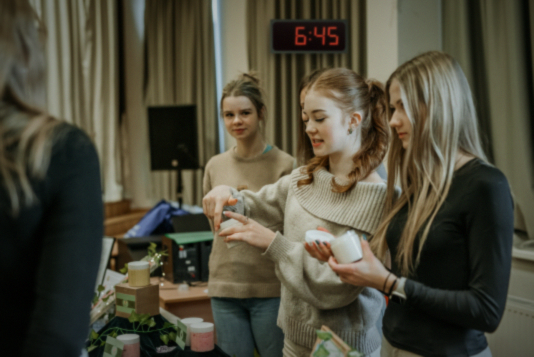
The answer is 6h45
